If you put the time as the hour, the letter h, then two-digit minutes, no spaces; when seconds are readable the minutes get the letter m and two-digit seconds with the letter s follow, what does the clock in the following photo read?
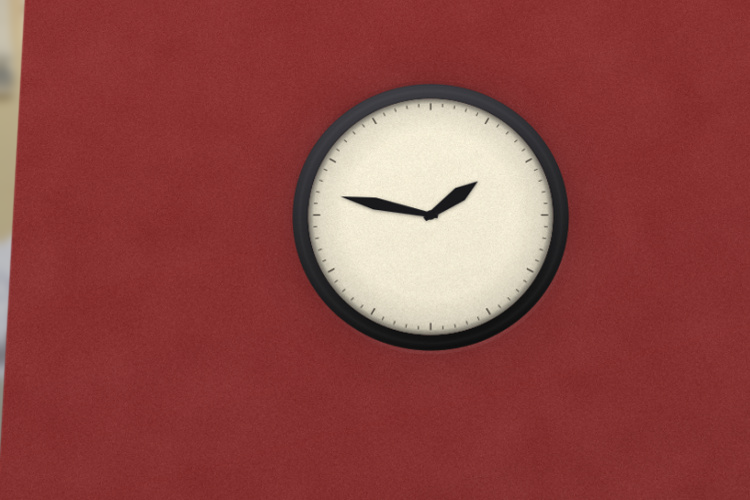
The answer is 1h47
